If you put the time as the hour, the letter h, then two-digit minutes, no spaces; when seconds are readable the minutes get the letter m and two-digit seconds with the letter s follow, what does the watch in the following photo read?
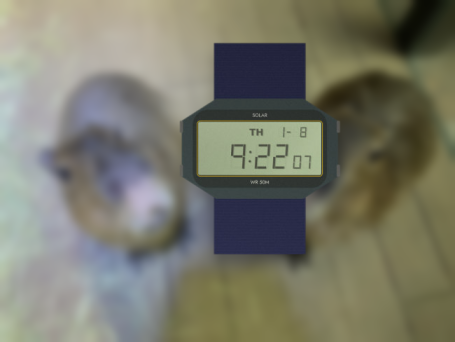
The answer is 9h22m07s
